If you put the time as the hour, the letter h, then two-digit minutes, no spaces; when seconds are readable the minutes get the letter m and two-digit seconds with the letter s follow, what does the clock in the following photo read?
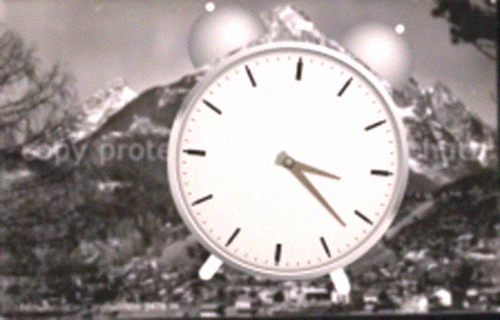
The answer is 3h22
